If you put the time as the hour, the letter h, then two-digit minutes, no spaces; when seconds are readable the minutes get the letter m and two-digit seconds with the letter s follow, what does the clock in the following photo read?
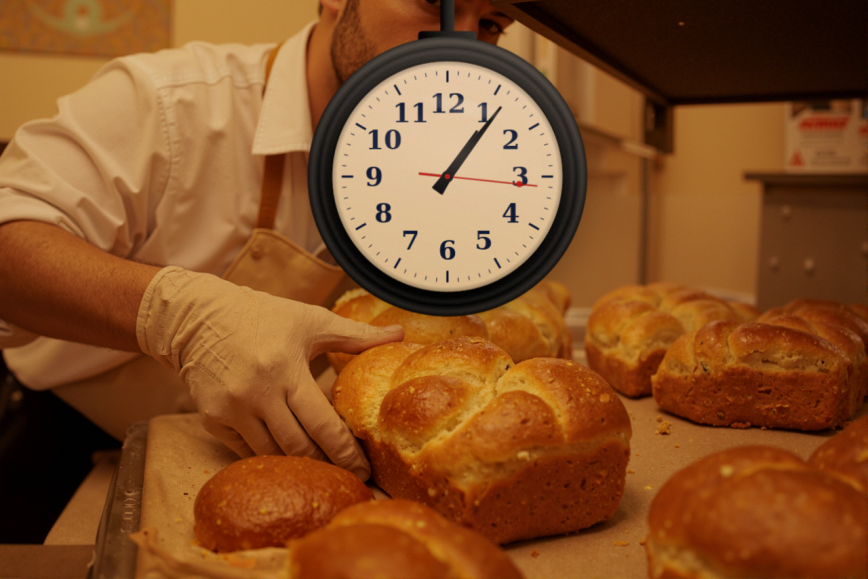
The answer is 1h06m16s
